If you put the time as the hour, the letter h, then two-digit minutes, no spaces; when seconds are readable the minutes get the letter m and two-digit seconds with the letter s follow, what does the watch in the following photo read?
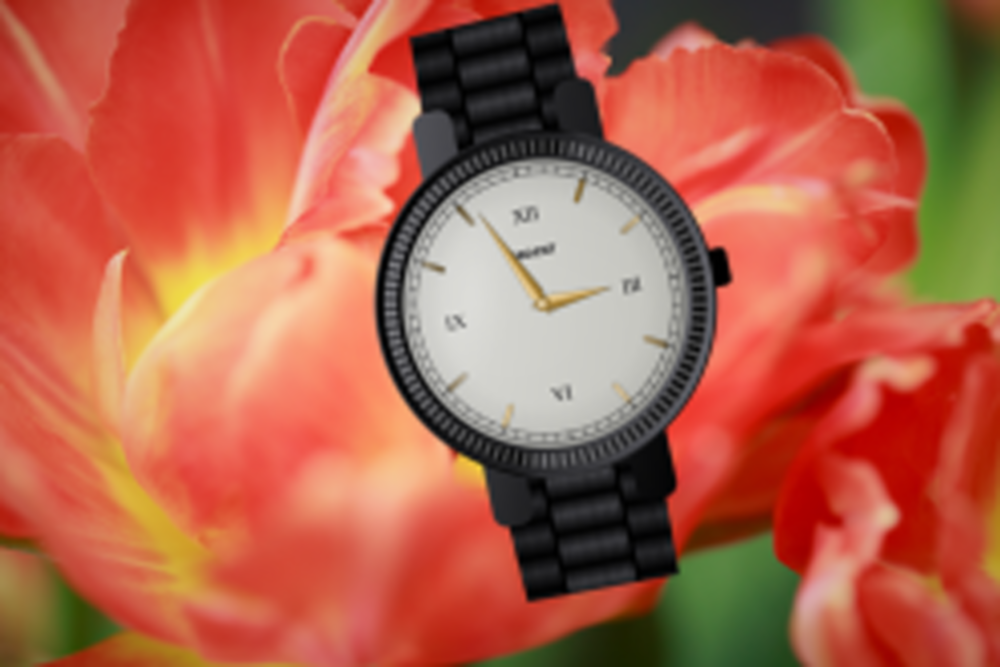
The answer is 2h56
